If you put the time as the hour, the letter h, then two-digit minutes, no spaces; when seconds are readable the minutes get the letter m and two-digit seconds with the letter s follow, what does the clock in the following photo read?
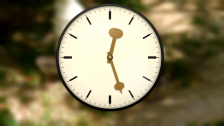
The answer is 12h27
